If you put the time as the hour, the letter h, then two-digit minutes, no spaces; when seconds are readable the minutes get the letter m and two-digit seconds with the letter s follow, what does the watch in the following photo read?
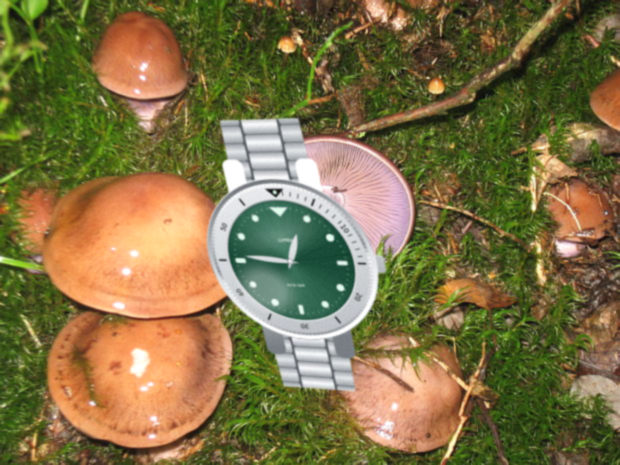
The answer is 12h46
